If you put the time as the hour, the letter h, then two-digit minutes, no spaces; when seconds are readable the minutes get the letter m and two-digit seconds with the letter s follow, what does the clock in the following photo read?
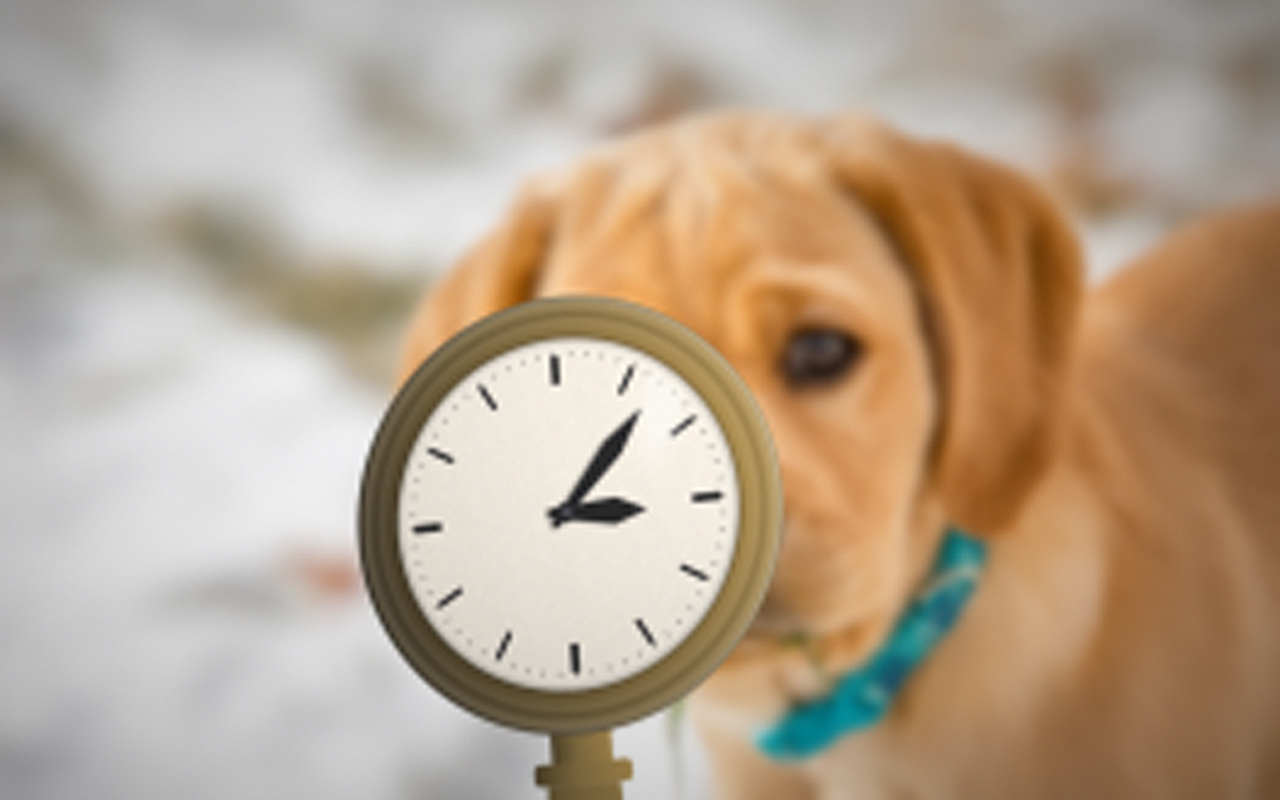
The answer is 3h07
